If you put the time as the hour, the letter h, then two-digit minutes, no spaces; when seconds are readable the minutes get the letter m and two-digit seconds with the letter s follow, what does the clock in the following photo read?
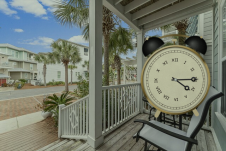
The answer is 4h15
